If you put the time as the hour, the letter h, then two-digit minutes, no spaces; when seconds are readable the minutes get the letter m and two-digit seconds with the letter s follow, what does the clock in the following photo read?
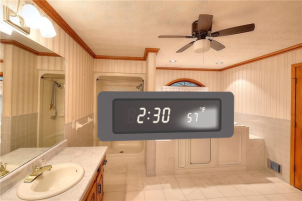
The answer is 2h30
